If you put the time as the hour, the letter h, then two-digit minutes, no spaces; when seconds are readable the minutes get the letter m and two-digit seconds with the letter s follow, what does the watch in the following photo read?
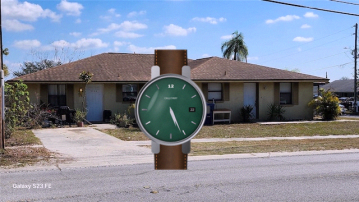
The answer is 5h26
